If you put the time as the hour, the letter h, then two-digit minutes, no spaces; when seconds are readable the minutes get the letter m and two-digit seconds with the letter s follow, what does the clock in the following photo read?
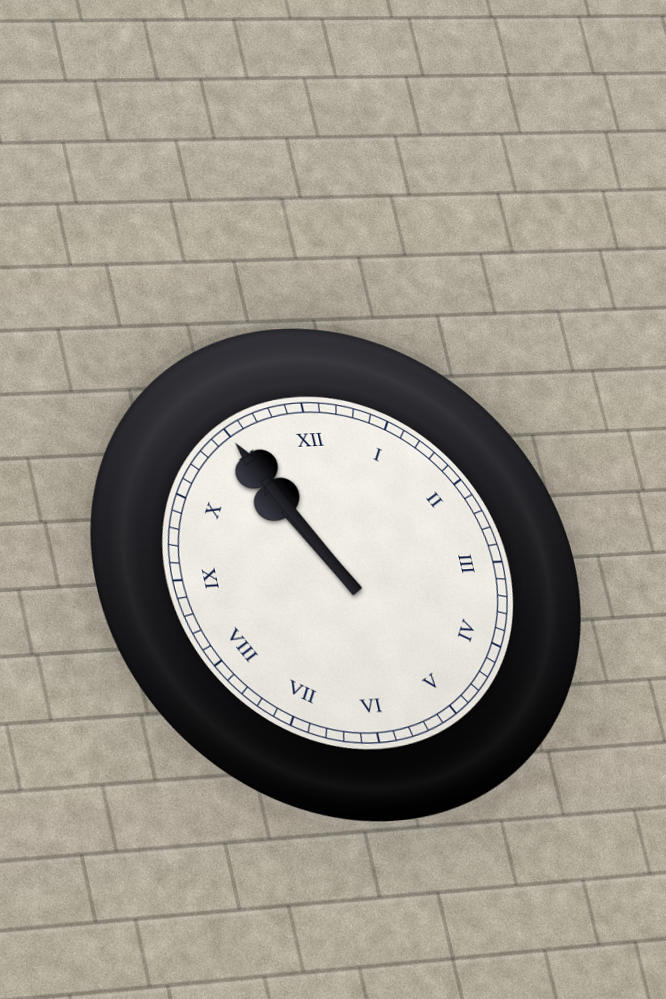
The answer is 10h55
